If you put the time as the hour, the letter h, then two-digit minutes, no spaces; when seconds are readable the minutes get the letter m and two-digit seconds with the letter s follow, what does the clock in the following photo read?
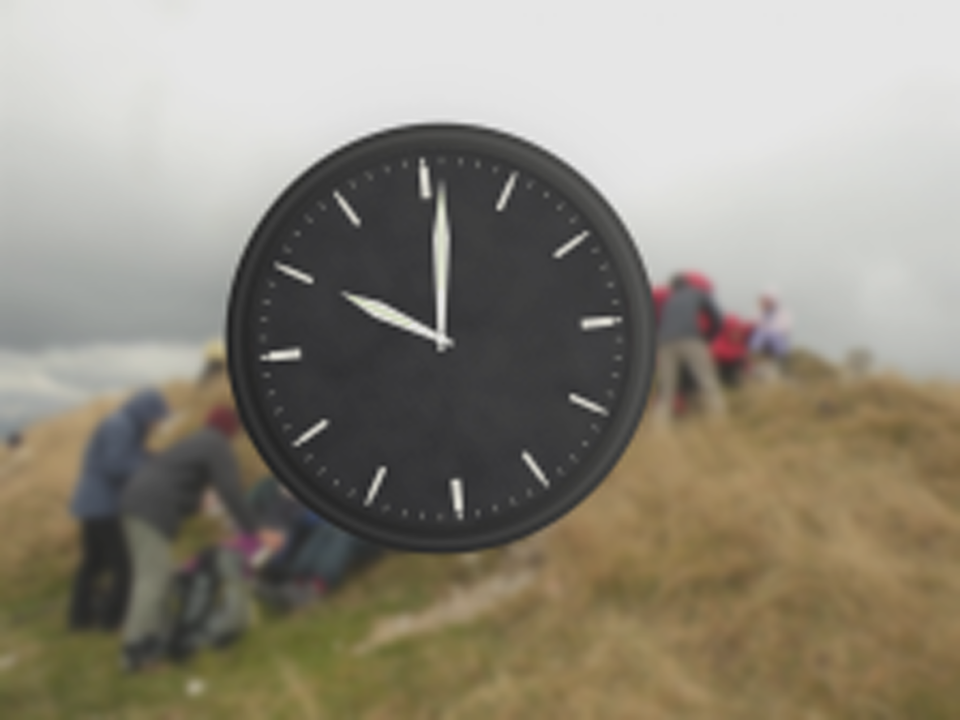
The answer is 10h01
